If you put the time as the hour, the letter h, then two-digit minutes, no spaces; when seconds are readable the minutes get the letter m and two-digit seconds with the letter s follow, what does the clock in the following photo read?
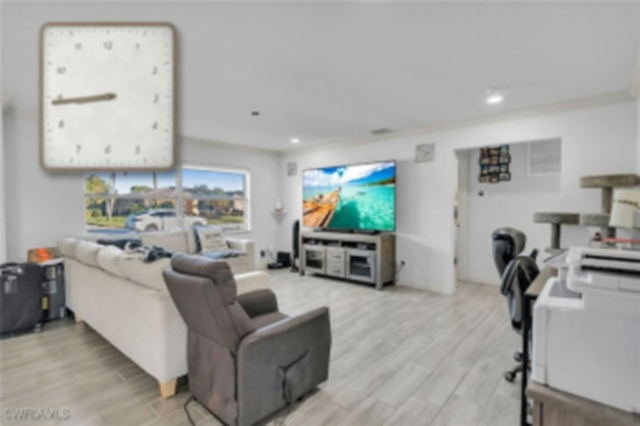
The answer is 8h44
